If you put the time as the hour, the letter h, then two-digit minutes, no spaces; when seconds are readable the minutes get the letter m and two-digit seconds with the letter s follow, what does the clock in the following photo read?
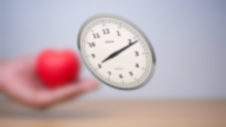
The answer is 8h11
